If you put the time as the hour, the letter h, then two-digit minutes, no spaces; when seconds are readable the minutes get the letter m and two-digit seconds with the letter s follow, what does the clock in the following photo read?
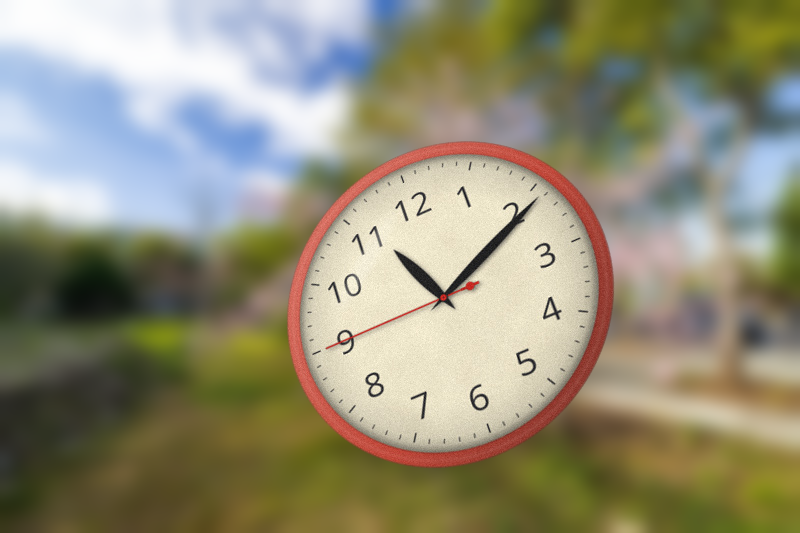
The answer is 11h10m45s
